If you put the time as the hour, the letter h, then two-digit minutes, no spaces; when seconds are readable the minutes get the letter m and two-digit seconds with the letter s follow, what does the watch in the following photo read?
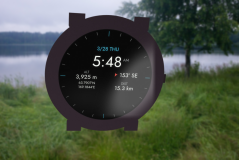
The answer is 5h48
